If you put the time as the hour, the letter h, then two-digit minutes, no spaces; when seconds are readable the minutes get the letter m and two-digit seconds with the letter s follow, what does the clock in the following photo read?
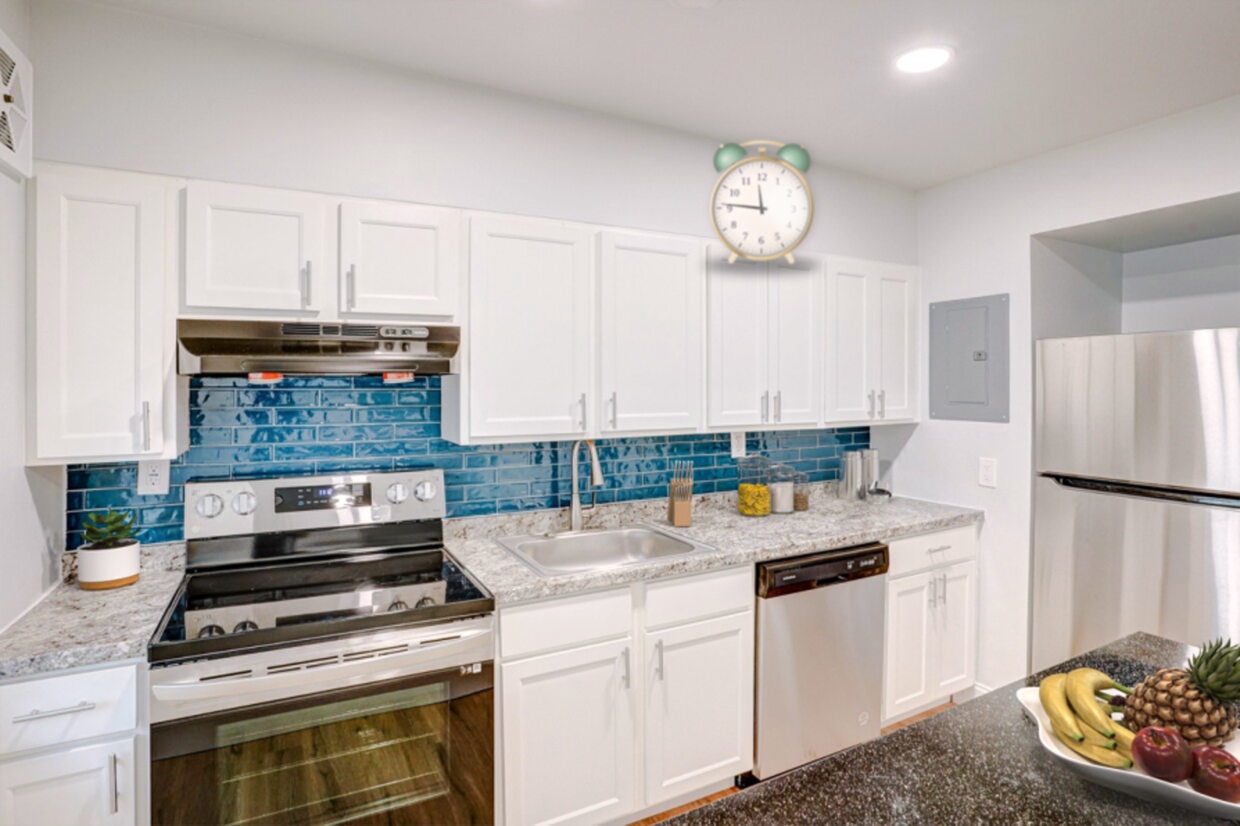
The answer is 11h46
